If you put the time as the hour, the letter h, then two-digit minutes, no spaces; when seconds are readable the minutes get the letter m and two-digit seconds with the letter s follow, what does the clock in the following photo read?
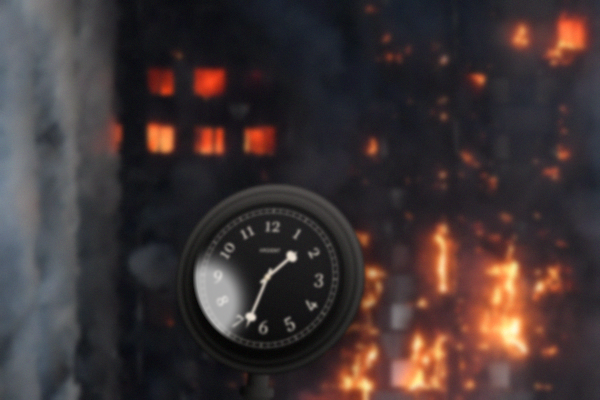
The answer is 1h33
